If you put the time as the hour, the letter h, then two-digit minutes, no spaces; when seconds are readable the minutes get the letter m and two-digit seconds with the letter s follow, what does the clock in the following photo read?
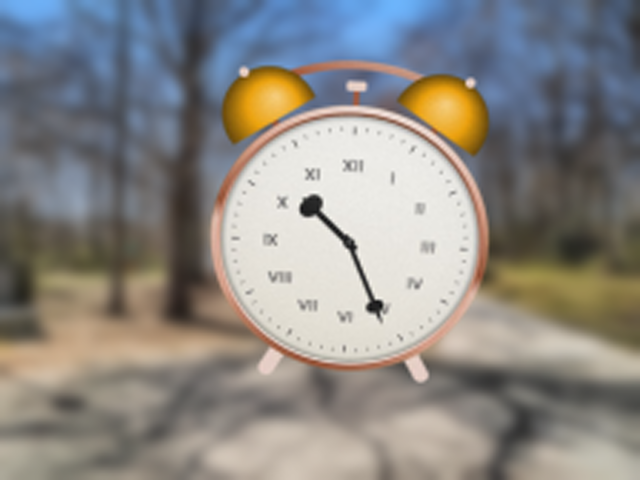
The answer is 10h26
